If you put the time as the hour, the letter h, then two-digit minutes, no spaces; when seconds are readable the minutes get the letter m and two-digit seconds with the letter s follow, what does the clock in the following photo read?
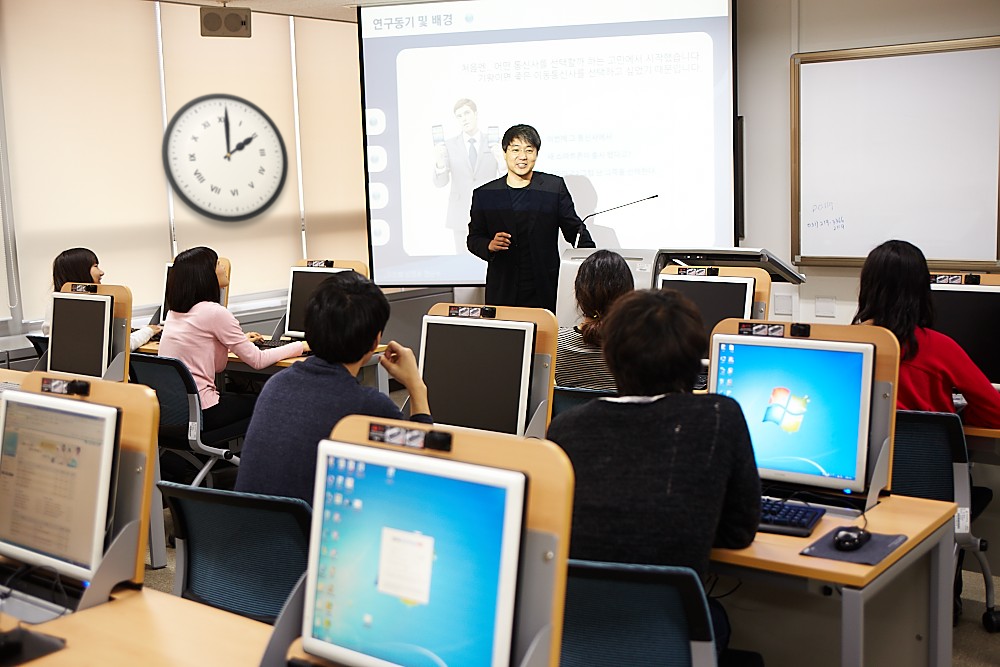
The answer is 2h01
